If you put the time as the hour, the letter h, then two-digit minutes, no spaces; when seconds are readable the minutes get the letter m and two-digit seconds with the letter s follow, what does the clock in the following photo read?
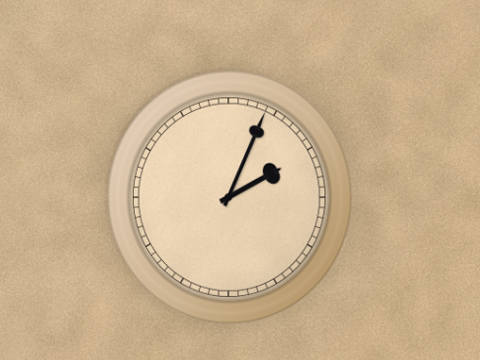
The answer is 2h04
